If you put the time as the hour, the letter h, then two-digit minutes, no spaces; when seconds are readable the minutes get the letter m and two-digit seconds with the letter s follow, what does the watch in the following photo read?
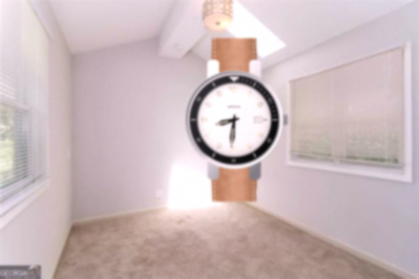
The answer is 8h31
